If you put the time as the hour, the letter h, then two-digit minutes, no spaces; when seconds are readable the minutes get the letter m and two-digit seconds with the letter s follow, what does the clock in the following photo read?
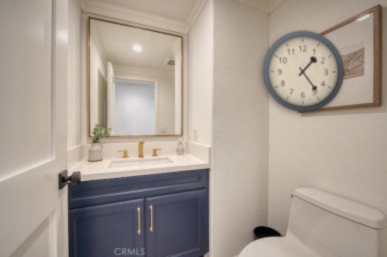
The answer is 1h24
